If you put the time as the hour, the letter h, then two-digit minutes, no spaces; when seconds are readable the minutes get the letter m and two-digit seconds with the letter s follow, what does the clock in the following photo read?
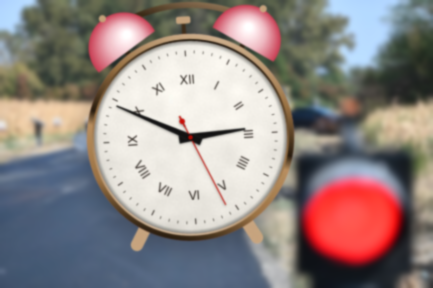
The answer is 2h49m26s
